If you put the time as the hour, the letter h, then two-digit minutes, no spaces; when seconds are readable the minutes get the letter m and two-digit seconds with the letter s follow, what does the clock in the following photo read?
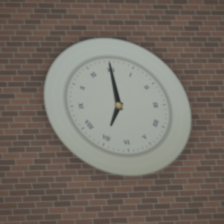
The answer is 7h00
